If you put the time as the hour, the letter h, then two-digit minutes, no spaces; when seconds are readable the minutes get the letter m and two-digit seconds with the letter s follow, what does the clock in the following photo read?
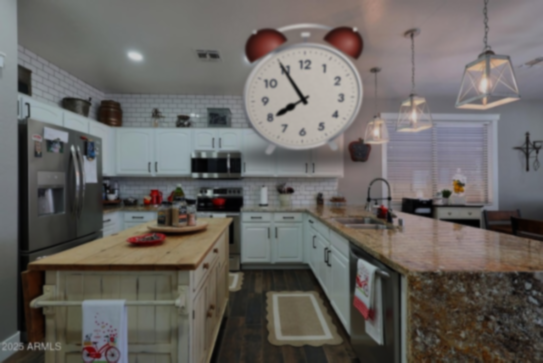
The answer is 7h55
